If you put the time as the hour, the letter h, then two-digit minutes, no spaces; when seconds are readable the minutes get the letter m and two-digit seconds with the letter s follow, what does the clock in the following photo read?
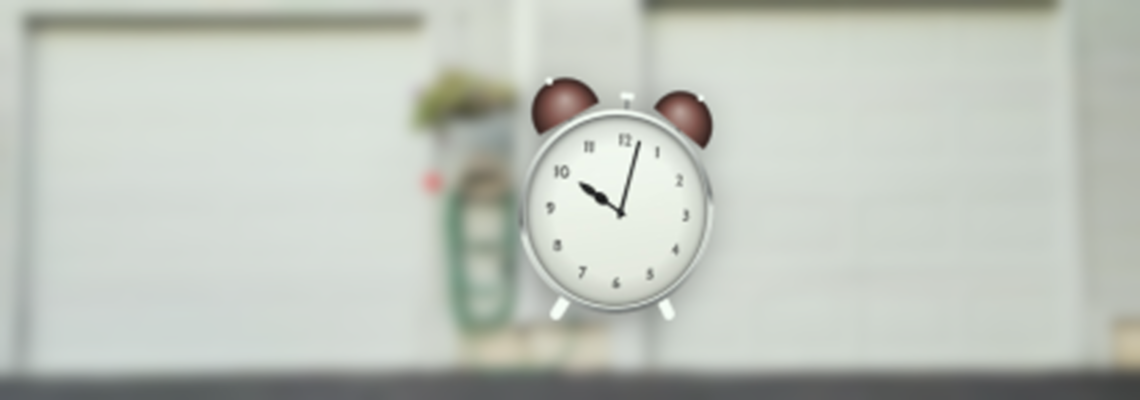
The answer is 10h02
